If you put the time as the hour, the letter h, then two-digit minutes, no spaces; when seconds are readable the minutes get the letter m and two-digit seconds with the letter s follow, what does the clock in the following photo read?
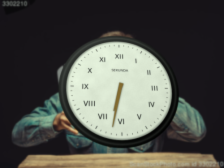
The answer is 6h32
